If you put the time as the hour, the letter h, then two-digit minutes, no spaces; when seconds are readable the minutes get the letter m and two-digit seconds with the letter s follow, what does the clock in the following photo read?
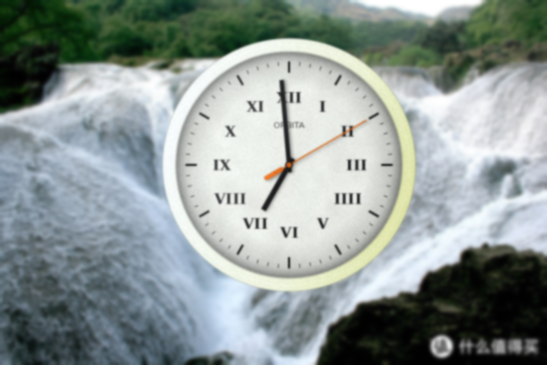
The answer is 6h59m10s
